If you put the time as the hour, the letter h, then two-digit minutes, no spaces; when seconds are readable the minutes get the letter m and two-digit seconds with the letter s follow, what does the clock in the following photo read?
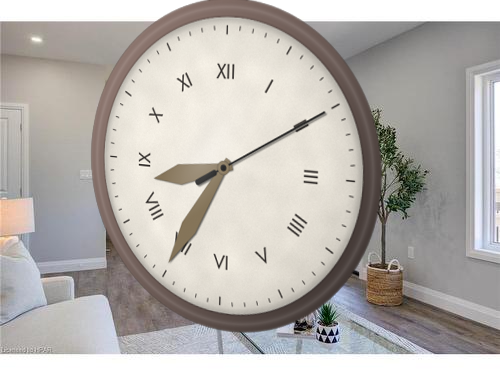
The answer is 8h35m10s
